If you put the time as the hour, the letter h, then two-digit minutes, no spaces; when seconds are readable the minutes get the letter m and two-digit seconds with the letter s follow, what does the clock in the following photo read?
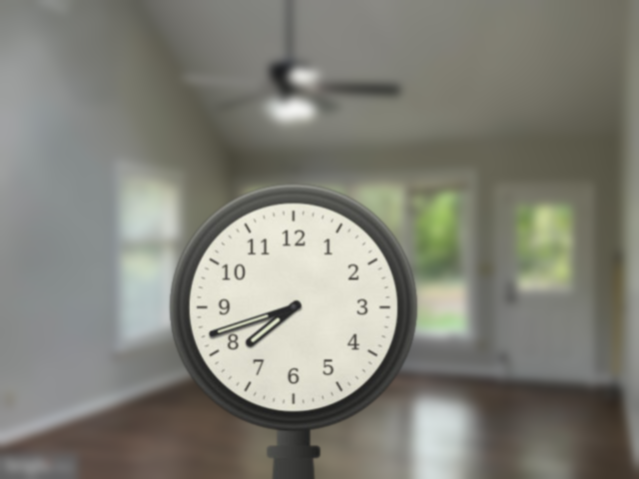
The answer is 7h42
